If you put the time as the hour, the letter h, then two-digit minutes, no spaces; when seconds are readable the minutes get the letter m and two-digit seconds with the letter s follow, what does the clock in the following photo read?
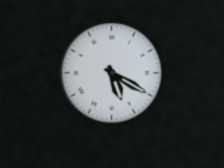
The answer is 5h20
